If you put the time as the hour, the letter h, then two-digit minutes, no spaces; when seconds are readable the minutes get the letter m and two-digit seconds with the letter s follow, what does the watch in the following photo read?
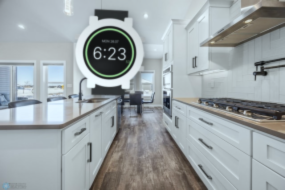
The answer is 6h23
